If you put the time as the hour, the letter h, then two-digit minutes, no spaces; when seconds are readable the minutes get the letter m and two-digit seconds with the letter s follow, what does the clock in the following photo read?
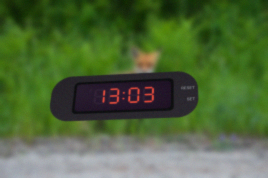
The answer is 13h03
